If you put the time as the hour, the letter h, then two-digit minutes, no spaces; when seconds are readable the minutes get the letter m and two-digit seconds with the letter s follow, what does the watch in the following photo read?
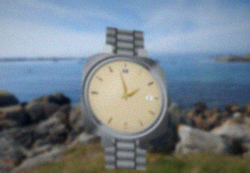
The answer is 1h58
